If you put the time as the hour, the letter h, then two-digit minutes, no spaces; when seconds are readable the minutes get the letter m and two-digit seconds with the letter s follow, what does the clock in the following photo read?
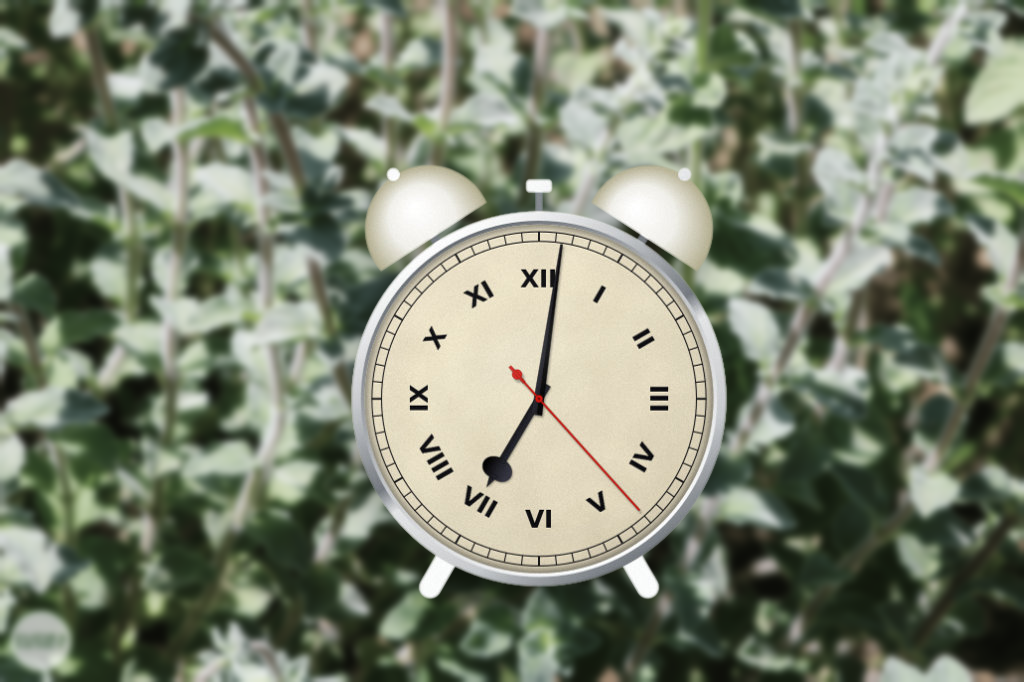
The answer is 7h01m23s
